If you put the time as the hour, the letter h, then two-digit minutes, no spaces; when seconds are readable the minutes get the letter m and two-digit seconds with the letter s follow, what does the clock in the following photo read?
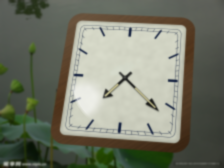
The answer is 7h22
